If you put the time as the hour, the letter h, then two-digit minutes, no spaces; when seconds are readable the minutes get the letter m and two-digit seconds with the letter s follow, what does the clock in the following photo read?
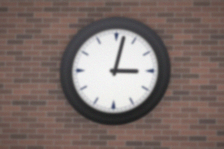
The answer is 3h02
